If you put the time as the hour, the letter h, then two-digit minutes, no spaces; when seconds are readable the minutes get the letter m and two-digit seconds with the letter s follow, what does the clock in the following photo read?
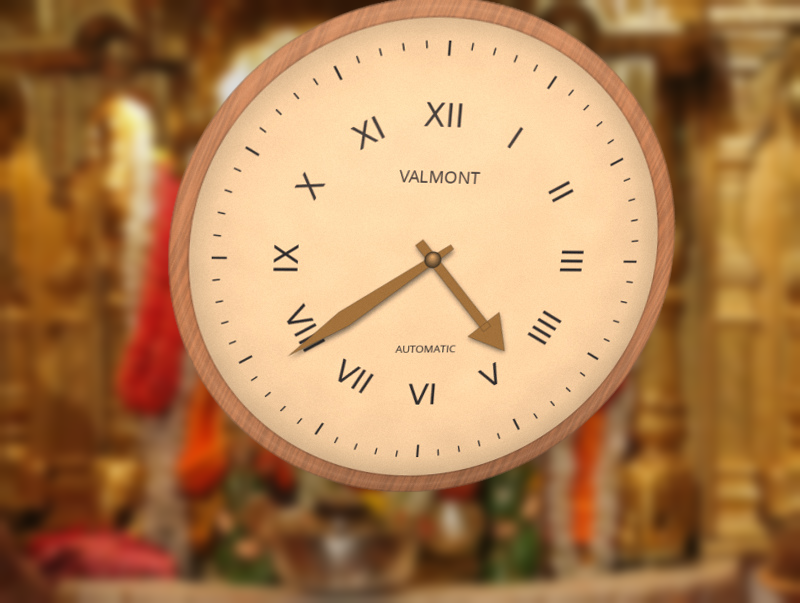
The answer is 4h39
